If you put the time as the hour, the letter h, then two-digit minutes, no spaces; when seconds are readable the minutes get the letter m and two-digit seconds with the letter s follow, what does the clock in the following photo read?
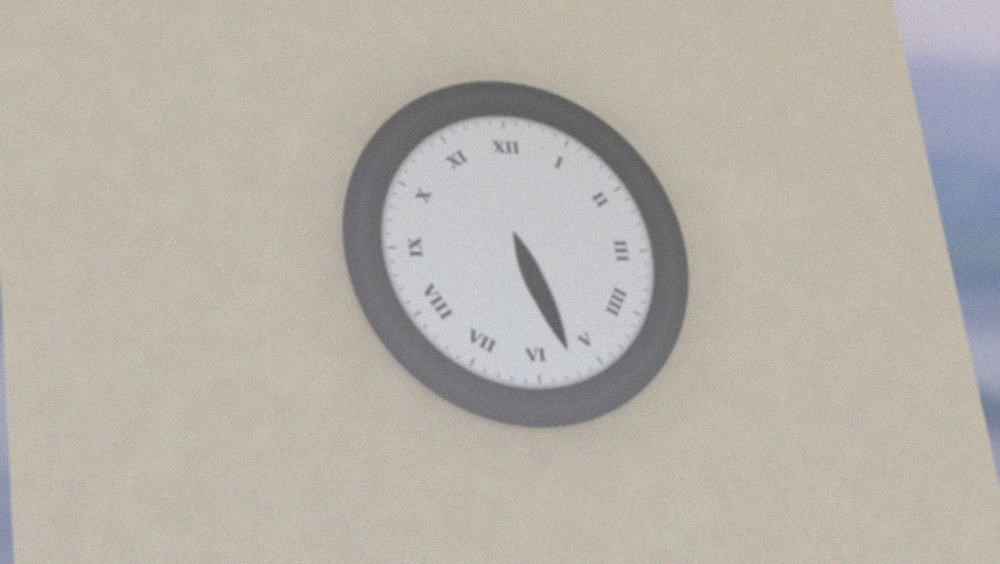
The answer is 5h27
